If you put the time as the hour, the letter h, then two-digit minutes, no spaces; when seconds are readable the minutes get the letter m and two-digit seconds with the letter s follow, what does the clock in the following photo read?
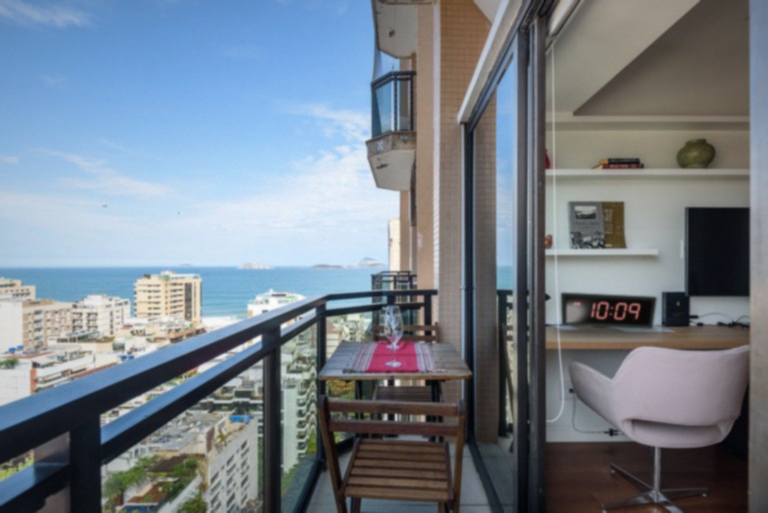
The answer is 10h09
